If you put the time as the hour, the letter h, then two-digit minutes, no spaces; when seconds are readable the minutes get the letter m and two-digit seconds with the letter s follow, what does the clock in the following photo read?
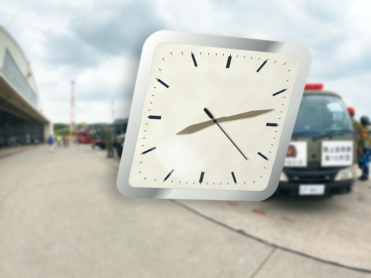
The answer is 8h12m22s
